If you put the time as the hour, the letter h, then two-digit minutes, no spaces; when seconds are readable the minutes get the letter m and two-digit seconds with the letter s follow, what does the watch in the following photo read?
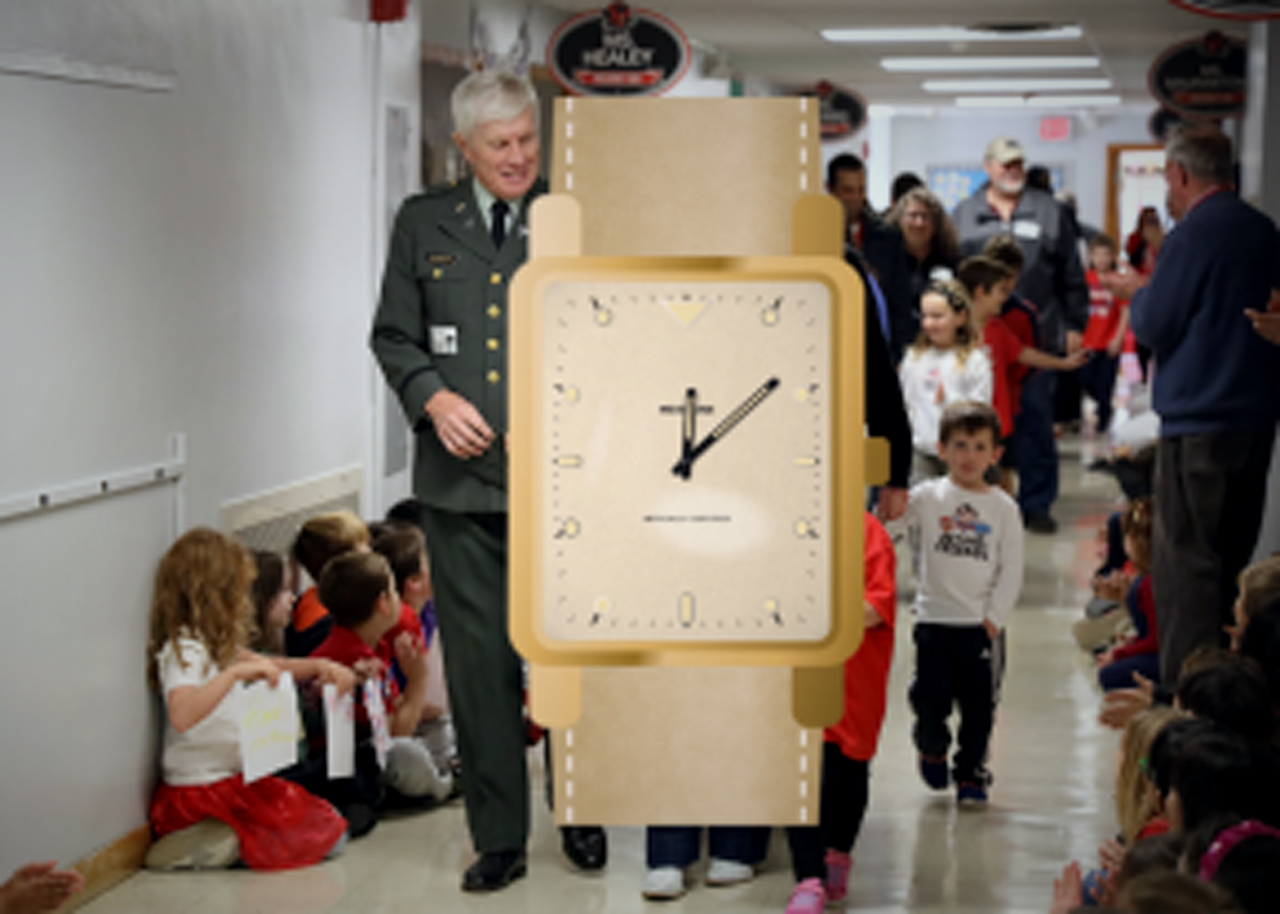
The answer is 12h08
